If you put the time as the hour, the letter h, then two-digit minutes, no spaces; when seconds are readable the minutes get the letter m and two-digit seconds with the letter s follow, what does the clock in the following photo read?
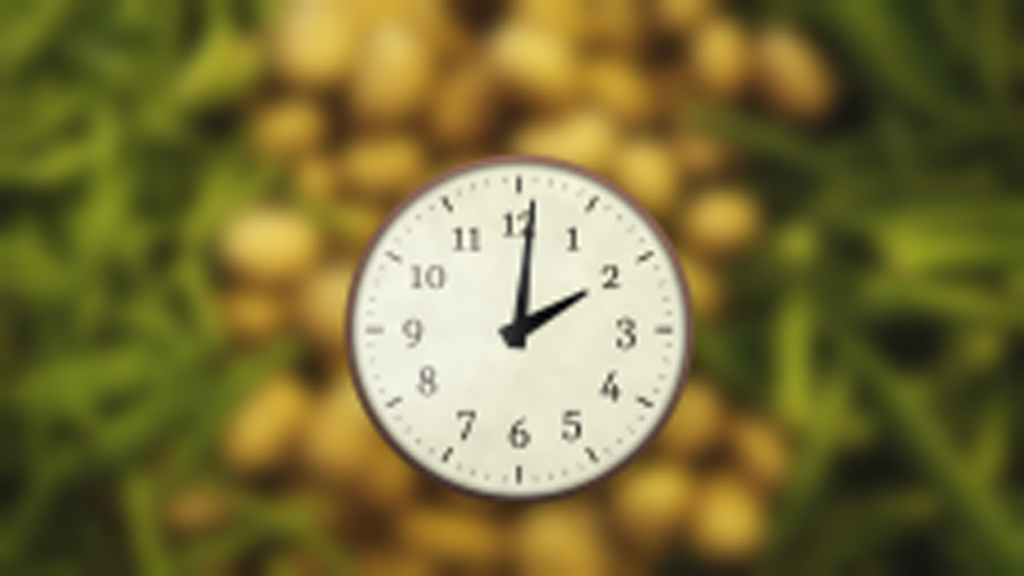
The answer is 2h01
